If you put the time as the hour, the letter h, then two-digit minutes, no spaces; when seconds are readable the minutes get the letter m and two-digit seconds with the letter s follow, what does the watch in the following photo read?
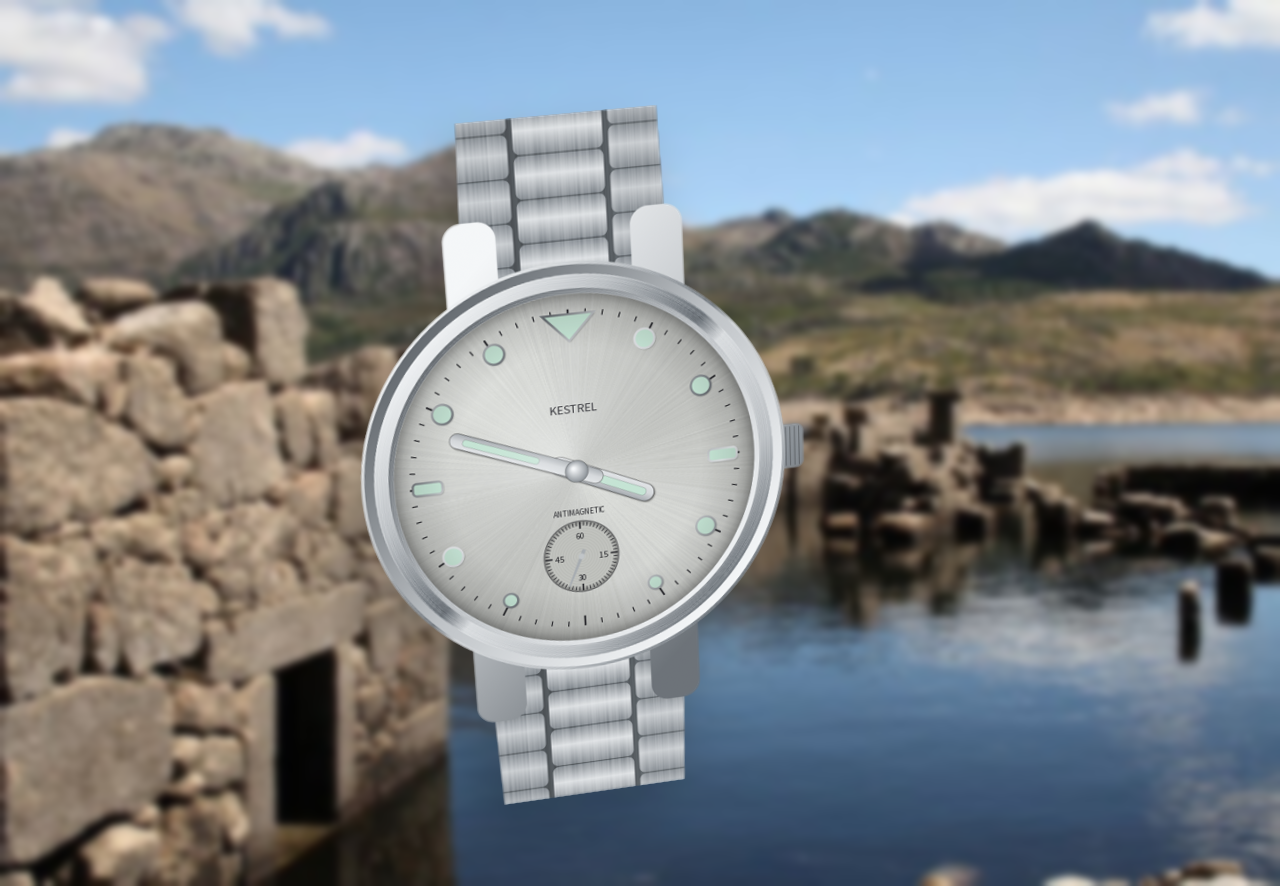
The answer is 3h48m34s
